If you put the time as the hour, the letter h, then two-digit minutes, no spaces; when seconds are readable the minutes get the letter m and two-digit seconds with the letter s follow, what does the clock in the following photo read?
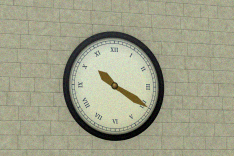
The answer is 10h20
